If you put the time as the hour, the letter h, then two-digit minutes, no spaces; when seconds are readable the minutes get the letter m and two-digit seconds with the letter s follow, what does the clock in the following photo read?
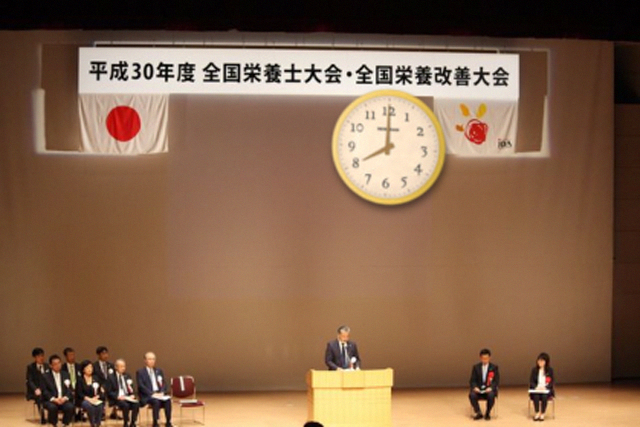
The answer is 8h00
